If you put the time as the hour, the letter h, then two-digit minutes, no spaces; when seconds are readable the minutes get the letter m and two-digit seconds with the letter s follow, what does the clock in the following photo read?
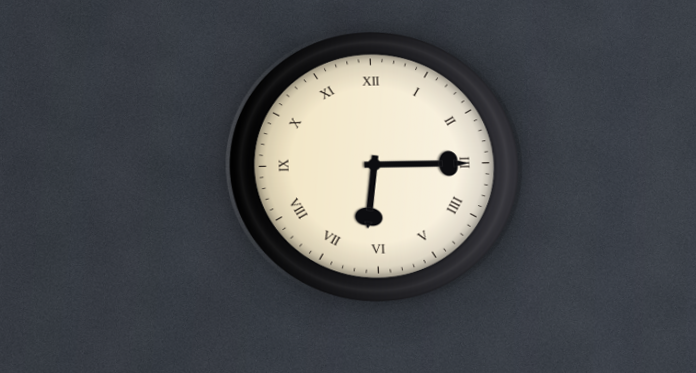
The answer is 6h15
